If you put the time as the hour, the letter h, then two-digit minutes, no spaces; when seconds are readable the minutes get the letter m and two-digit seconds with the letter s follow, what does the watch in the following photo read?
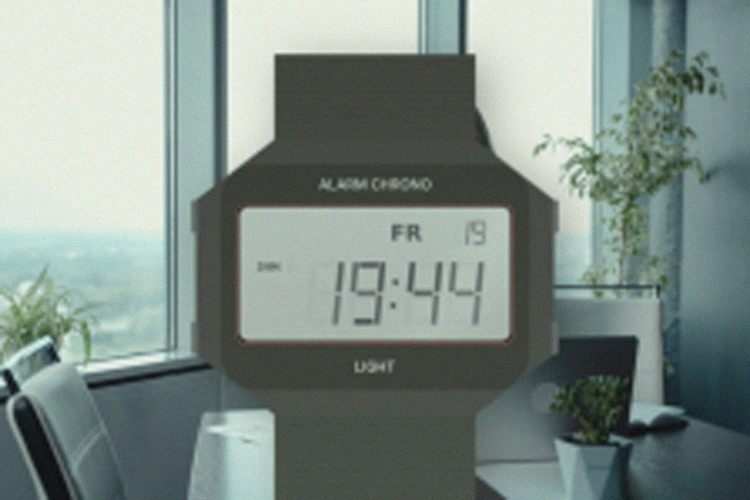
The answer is 19h44
